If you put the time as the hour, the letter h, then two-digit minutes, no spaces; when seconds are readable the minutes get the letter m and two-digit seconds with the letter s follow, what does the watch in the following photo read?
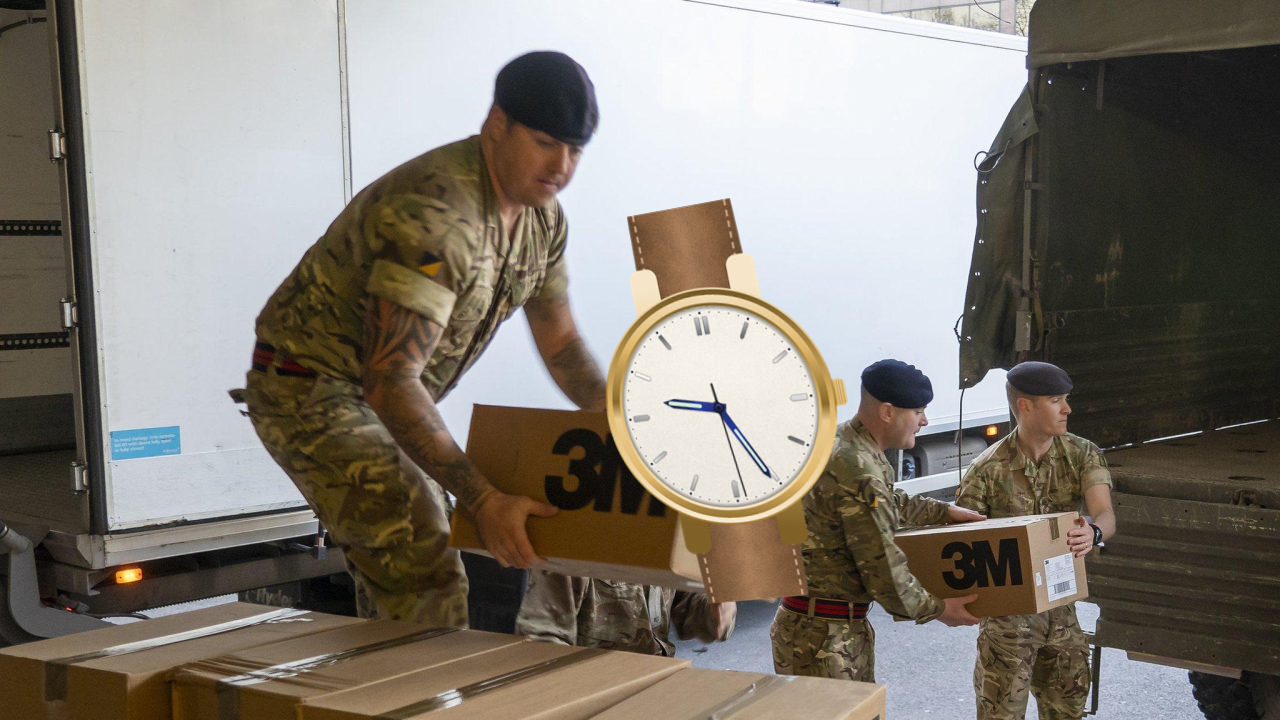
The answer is 9h25m29s
